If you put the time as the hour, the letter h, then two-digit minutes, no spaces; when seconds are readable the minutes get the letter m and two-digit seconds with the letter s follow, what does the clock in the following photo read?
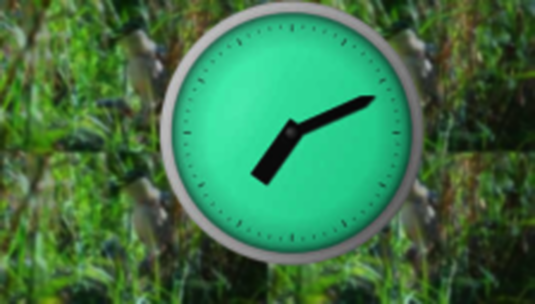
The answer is 7h11
